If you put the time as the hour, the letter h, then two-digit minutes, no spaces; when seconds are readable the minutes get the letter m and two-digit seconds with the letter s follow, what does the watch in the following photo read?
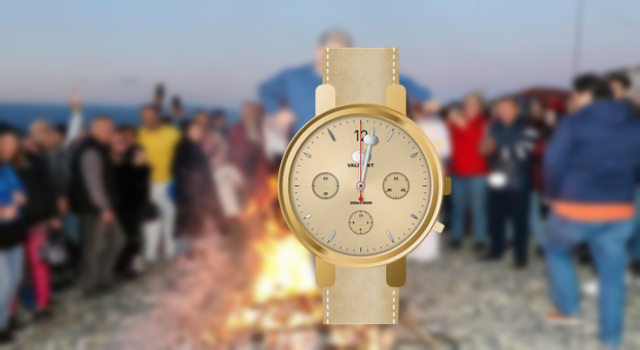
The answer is 12h02
